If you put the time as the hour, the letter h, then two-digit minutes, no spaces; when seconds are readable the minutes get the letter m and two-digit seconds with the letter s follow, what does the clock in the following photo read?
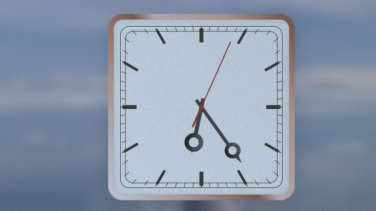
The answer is 6h24m04s
